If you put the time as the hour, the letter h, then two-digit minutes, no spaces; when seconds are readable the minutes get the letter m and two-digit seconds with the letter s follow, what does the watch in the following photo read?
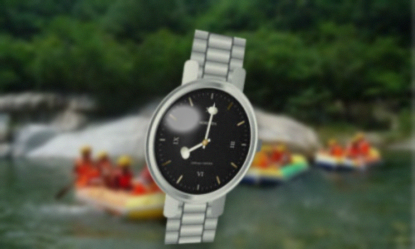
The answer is 8h01
